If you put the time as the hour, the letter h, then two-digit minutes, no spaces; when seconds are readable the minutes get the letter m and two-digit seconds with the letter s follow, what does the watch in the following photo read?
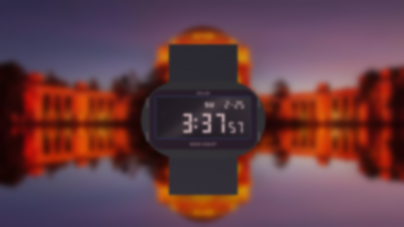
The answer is 3h37
